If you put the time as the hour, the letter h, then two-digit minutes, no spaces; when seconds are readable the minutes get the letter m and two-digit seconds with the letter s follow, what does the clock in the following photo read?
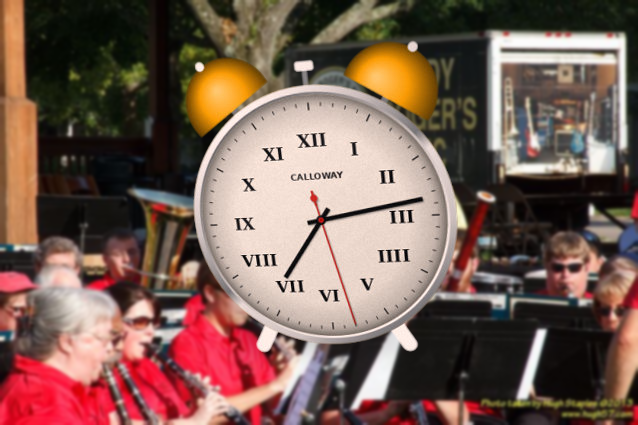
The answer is 7h13m28s
